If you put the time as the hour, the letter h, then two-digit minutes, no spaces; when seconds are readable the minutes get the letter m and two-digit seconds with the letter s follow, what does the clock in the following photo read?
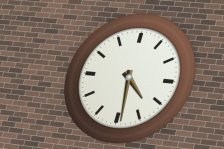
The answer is 4h29
